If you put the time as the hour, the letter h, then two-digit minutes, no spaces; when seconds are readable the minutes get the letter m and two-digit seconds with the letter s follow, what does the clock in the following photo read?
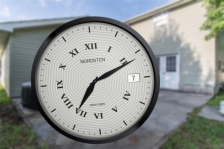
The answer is 7h11
